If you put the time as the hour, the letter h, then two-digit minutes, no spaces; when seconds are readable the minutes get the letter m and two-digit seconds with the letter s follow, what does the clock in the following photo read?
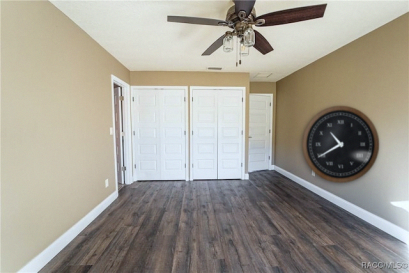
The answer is 10h40
